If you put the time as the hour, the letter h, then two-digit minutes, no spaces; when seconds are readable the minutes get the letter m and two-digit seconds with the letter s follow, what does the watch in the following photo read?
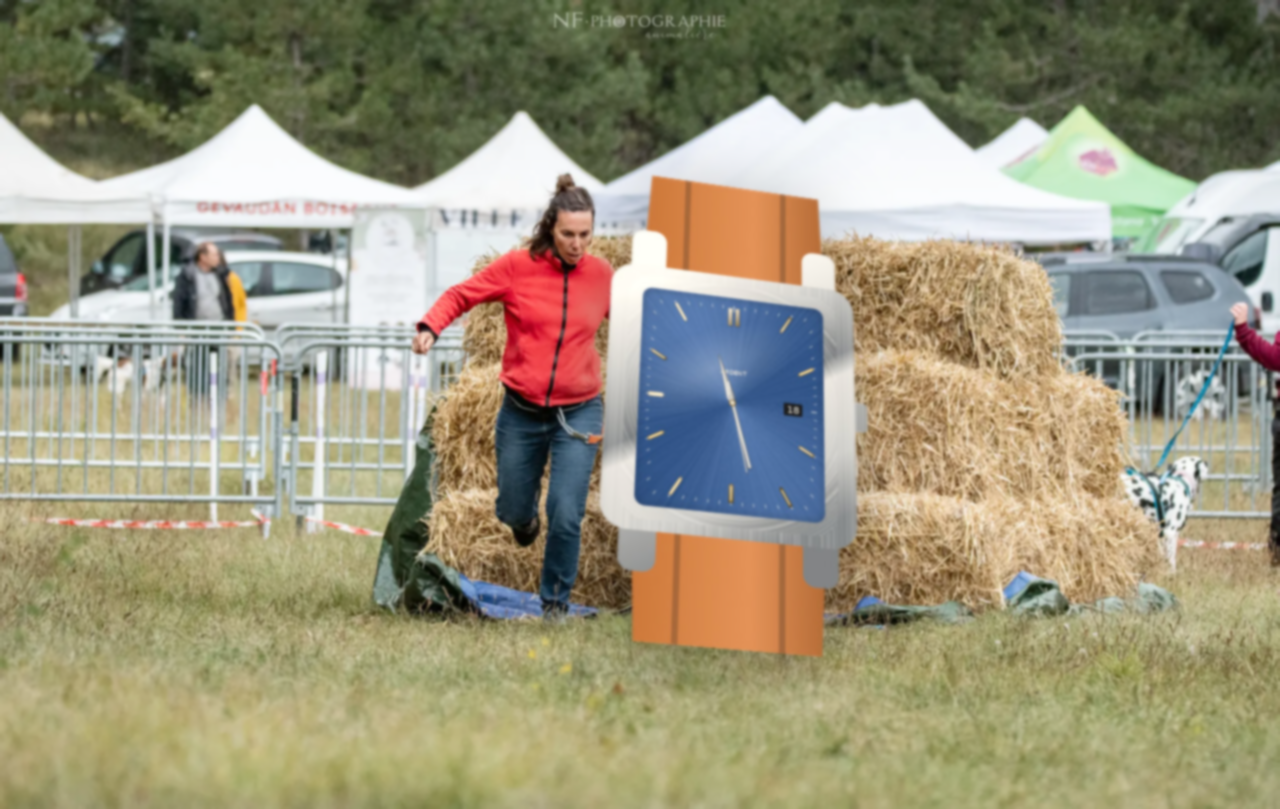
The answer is 11h27m28s
